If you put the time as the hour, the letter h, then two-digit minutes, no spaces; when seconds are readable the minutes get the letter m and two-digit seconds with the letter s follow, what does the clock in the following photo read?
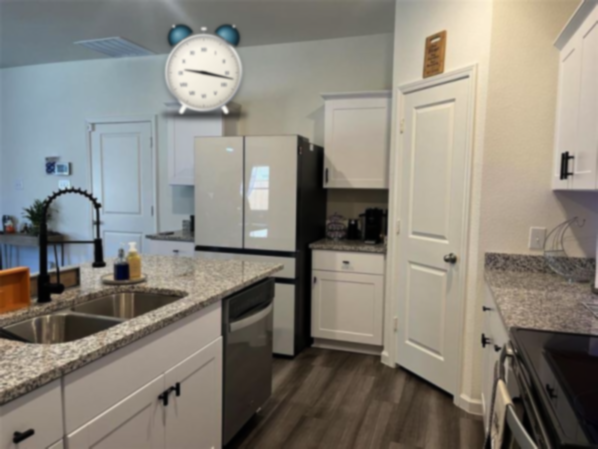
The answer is 9h17
